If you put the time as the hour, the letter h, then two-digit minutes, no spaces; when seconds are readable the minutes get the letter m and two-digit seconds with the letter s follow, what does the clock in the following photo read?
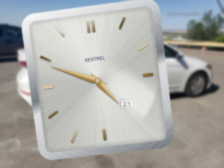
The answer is 4h49
